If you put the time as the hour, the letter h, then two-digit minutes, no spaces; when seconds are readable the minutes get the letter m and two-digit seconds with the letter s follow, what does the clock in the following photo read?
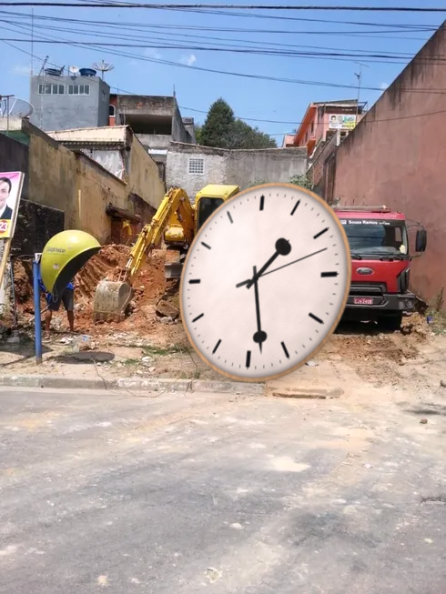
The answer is 1h28m12s
